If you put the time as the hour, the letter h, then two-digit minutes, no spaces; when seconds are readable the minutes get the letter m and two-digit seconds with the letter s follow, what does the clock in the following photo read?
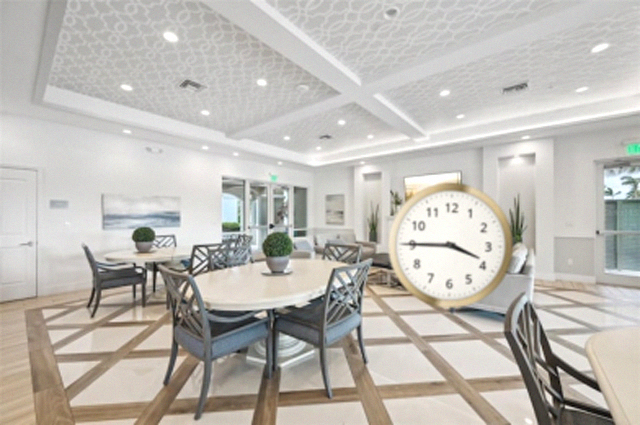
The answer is 3h45
